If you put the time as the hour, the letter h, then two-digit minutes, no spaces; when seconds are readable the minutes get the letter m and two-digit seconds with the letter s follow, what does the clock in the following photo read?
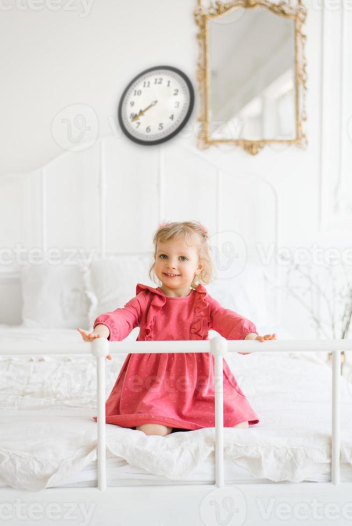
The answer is 7h38
